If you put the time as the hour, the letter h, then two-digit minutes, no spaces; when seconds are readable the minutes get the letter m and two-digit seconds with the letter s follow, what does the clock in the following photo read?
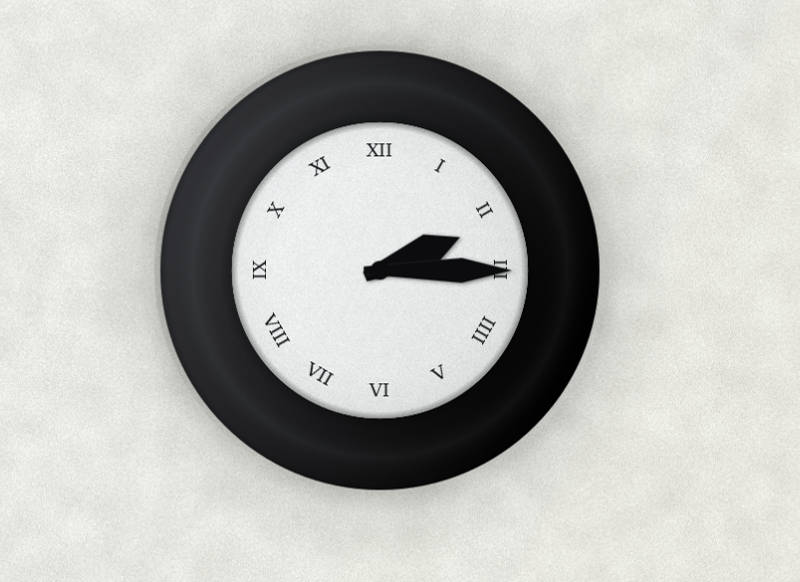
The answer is 2h15
